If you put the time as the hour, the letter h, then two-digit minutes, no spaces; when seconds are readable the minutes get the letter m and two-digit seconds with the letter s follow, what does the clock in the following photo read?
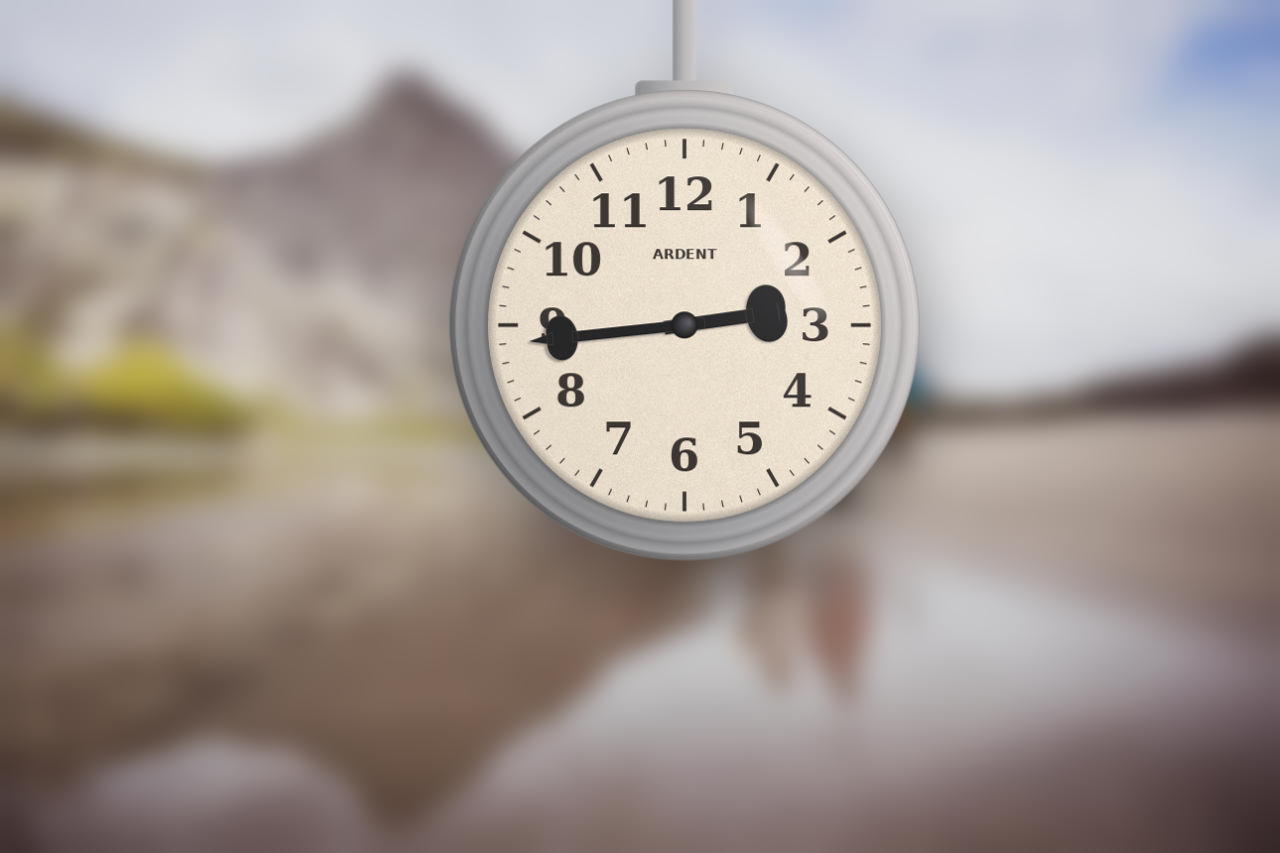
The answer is 2h44
